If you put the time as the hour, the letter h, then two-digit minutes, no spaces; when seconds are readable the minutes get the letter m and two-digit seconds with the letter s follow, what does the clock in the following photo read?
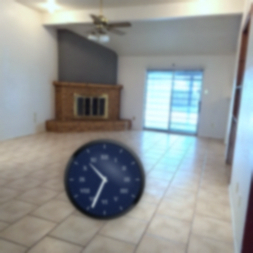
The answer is 10h34
